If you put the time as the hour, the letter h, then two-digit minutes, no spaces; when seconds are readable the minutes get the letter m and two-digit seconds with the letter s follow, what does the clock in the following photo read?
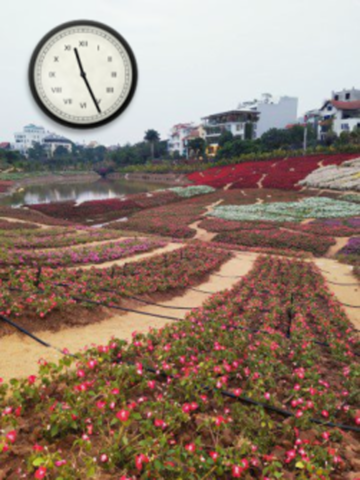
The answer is 11h26
